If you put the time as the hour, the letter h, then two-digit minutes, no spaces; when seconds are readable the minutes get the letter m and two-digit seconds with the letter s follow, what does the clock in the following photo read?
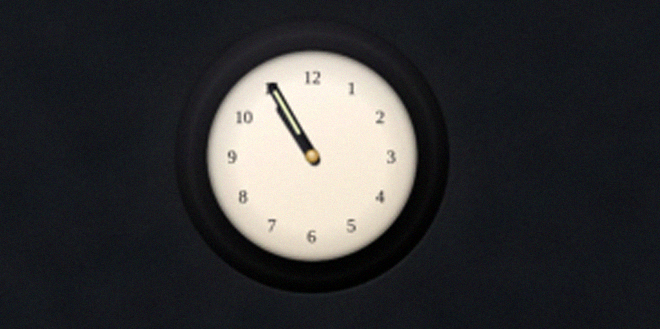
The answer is 10h55
